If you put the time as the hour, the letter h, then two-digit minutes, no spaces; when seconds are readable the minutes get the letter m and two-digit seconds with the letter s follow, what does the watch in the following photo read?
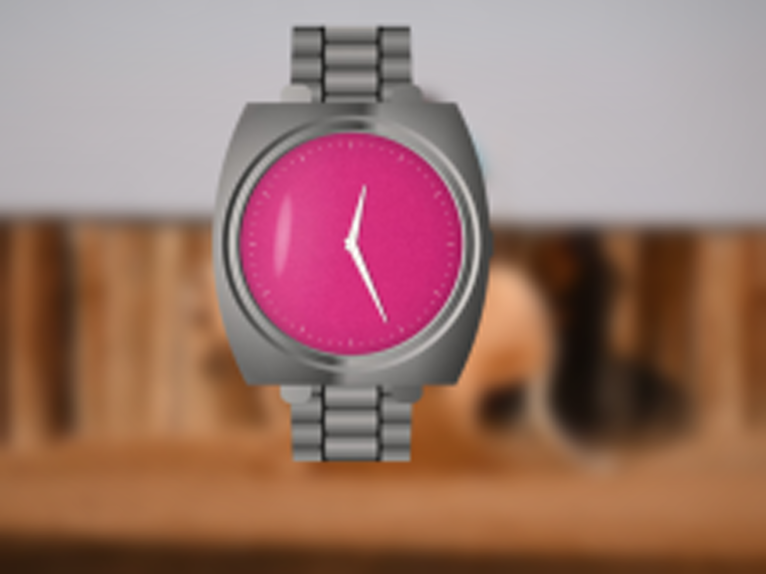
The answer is 12h26
